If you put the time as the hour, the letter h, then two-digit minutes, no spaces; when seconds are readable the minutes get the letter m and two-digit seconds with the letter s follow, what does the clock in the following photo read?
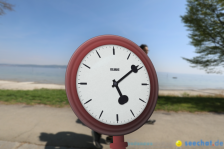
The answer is 5h09
